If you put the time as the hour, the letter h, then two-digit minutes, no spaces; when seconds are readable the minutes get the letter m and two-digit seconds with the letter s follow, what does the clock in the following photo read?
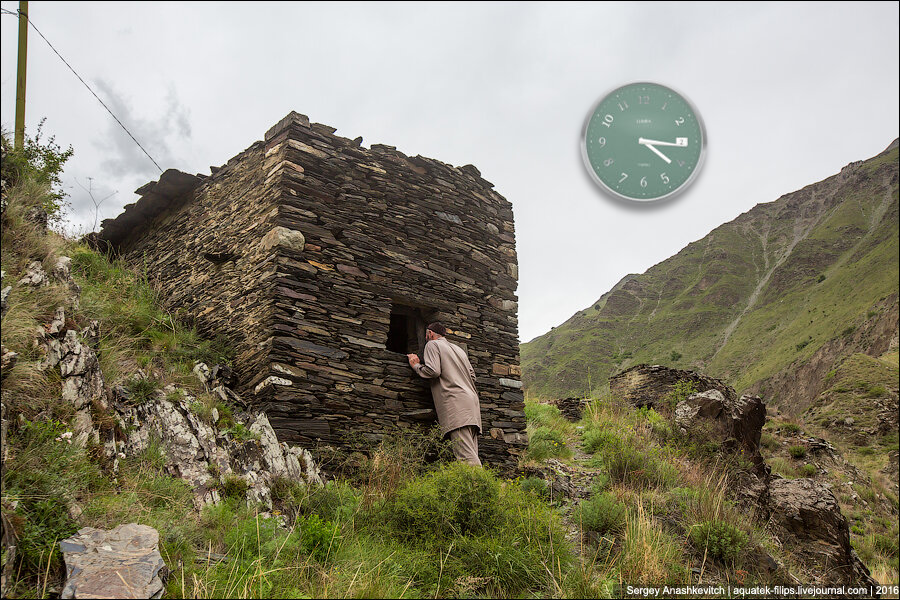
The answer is 4h16
